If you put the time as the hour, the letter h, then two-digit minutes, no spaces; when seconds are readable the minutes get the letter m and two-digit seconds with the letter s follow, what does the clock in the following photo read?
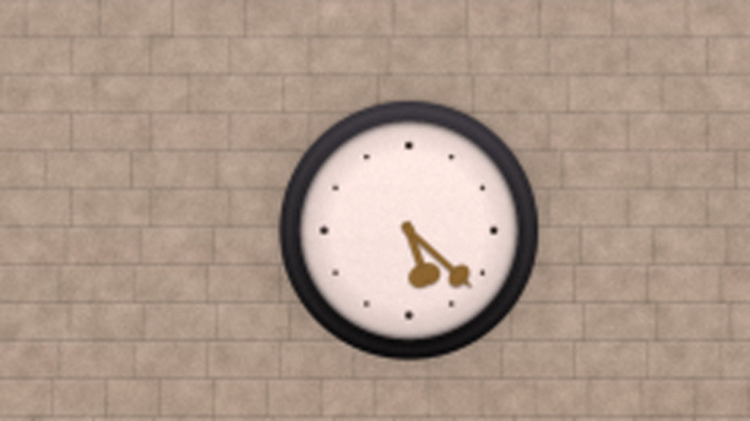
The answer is 5h22
